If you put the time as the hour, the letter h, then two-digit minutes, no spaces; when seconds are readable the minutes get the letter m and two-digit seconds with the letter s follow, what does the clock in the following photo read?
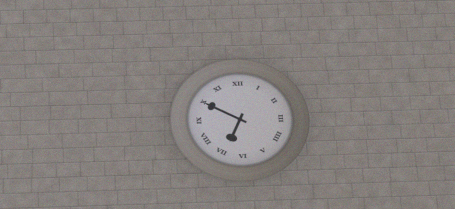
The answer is 6h50
